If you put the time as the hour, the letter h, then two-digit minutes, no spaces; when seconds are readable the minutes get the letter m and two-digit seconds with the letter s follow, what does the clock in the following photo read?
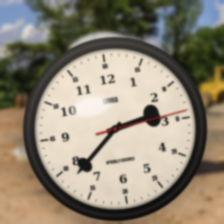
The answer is 2h38m14s
